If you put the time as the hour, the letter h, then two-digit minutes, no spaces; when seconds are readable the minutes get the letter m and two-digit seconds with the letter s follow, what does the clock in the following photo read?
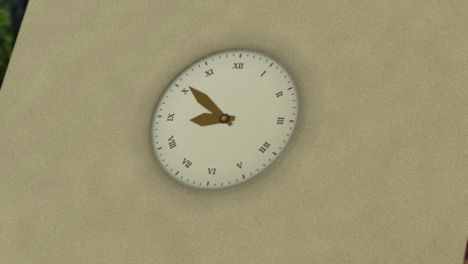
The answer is 8h51
